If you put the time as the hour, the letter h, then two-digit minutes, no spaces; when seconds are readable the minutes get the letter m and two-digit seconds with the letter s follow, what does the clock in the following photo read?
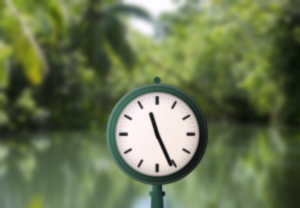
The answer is 11h26
